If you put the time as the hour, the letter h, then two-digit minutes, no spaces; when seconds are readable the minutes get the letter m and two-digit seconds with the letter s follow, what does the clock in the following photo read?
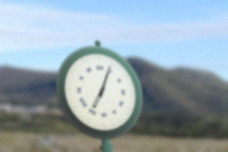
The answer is 7h04
